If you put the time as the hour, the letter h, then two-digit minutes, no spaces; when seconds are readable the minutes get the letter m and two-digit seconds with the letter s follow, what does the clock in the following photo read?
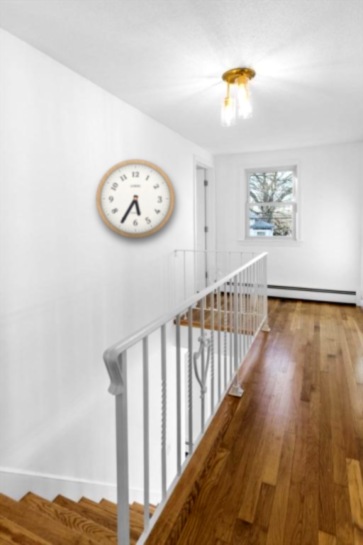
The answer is 5h35
